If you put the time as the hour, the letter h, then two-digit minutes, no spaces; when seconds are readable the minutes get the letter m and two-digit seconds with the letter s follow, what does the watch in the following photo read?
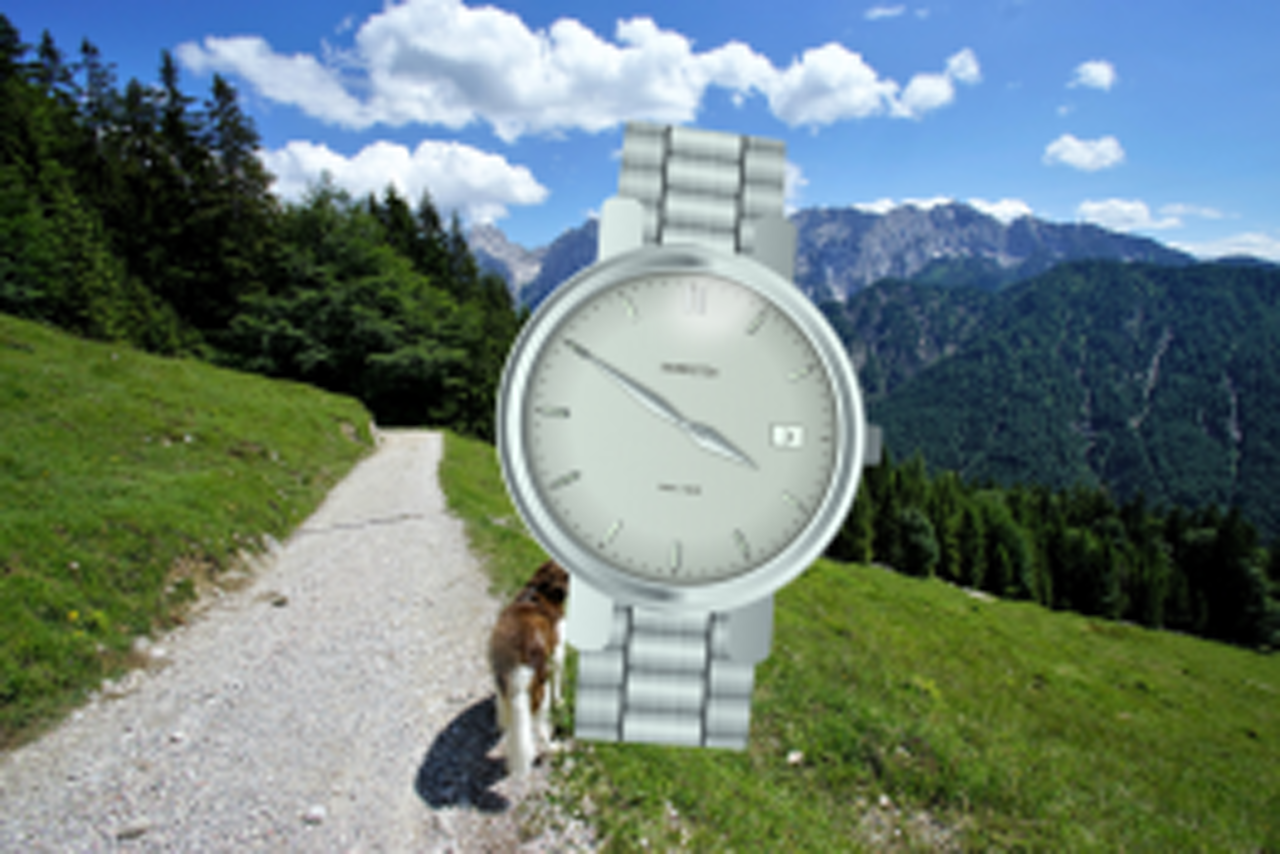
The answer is 3h50
